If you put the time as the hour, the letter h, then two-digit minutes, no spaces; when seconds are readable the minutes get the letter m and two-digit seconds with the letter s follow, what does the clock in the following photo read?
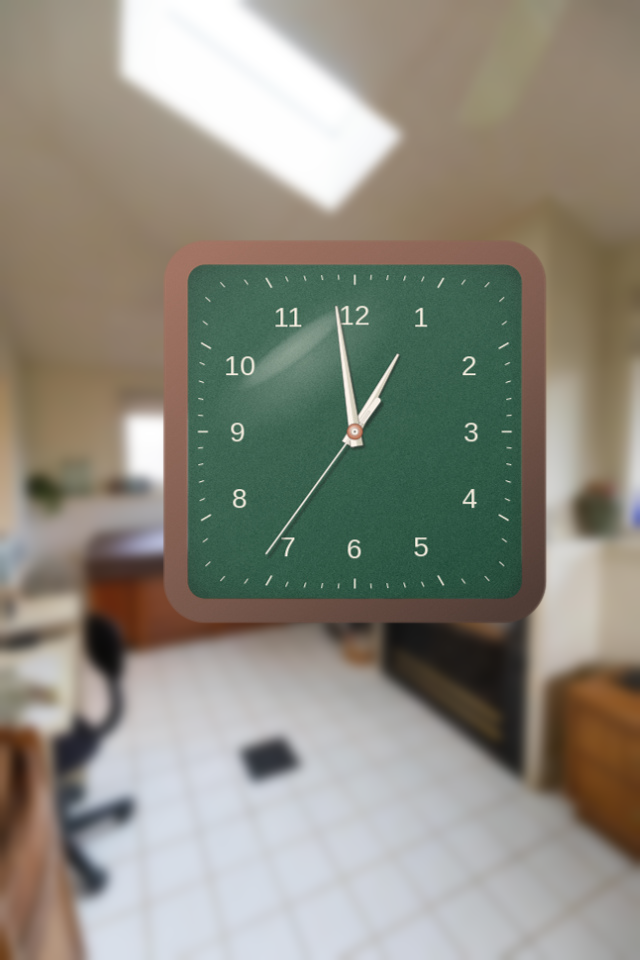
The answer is 12h58m36s
